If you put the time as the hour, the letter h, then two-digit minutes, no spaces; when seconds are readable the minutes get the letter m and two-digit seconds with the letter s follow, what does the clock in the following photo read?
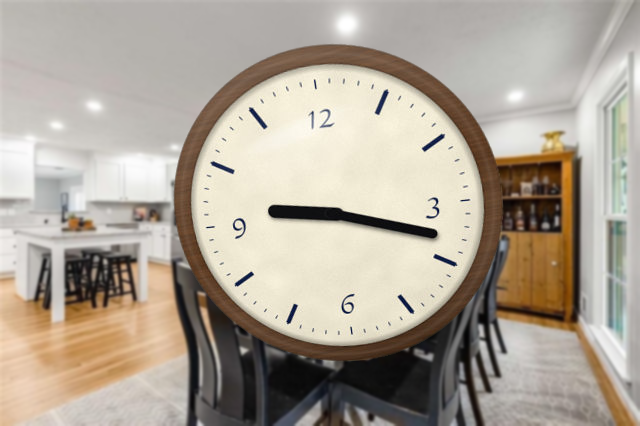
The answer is 9h18
